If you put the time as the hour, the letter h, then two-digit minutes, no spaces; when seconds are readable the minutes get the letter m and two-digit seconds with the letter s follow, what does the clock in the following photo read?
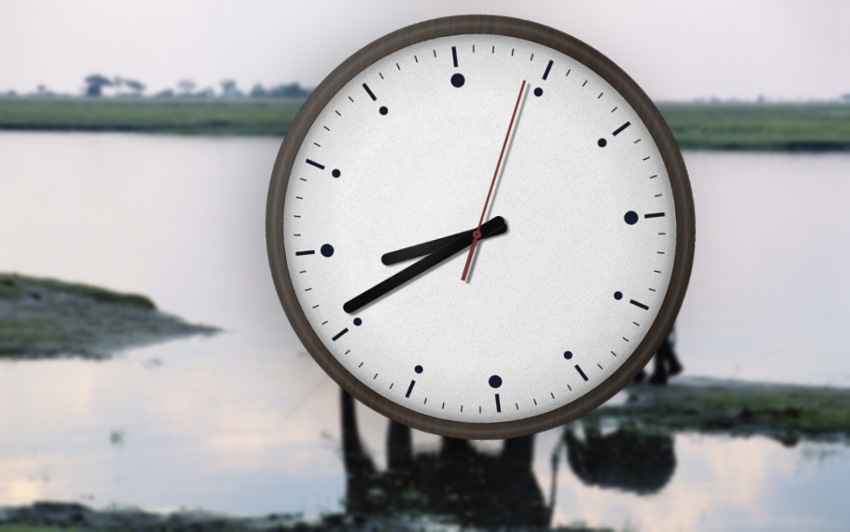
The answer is 8h41m04s
